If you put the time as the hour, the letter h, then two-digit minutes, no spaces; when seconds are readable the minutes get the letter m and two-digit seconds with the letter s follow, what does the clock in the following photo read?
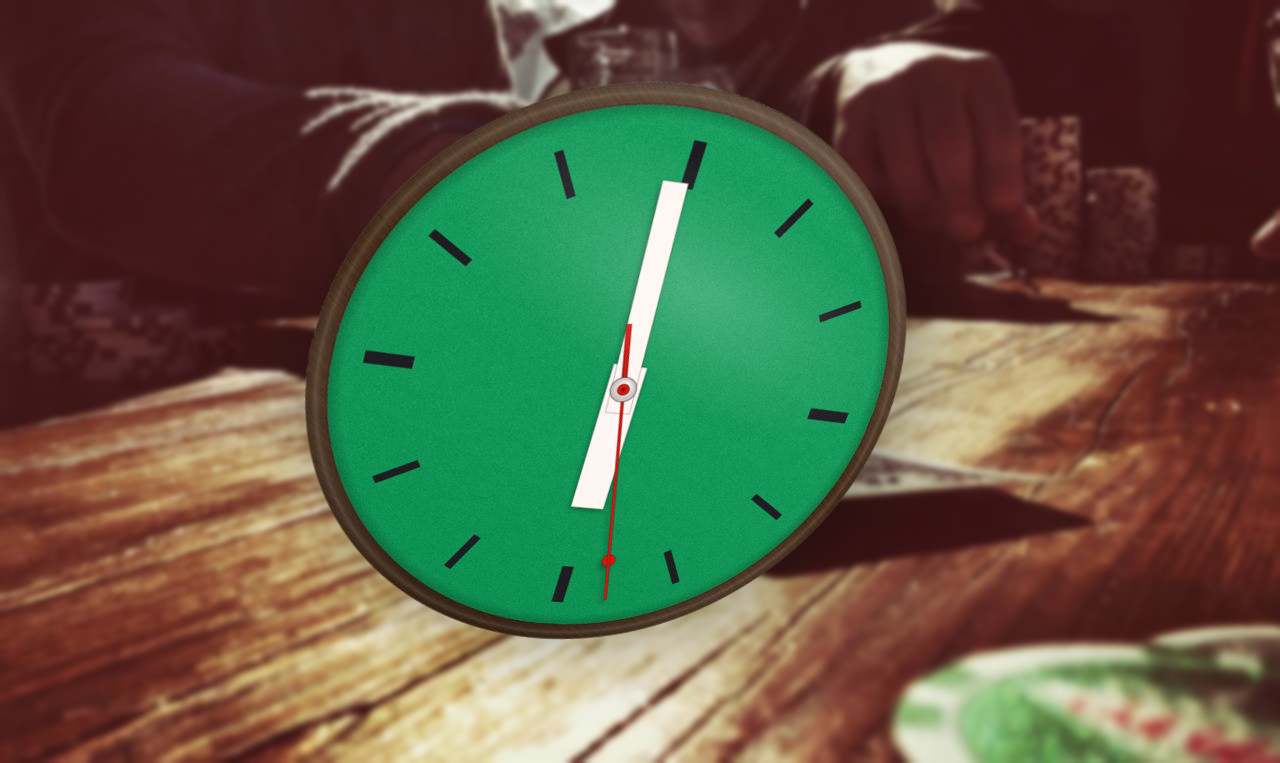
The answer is 5h59m28s
